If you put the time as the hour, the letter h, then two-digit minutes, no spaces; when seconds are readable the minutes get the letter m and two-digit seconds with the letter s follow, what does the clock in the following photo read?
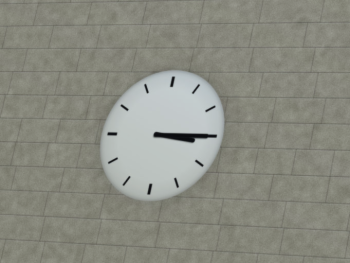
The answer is 3h15
